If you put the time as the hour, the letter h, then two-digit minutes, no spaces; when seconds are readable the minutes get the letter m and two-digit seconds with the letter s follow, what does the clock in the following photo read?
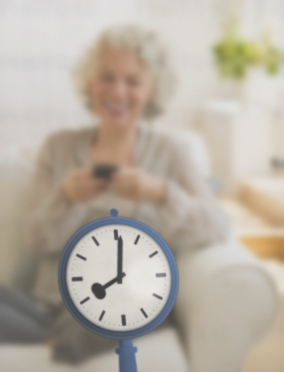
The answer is 8h01
